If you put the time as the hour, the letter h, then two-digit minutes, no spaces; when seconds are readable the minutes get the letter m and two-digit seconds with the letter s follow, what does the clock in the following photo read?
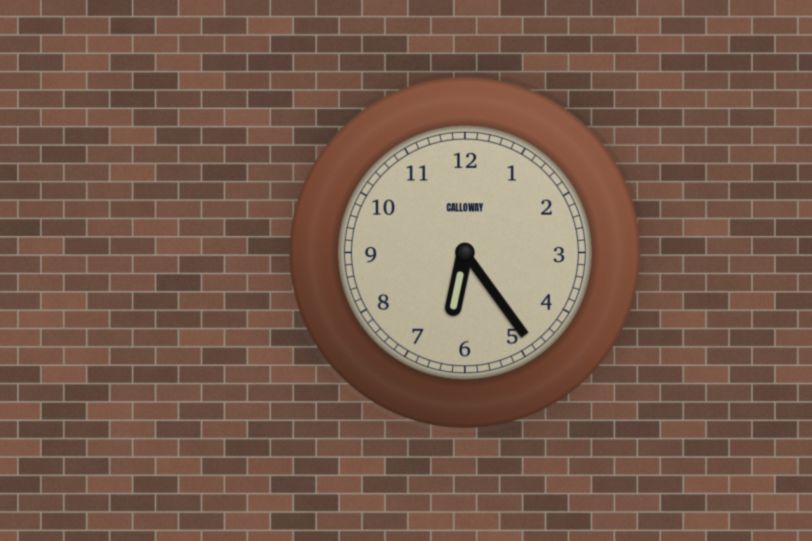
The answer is 6h24
